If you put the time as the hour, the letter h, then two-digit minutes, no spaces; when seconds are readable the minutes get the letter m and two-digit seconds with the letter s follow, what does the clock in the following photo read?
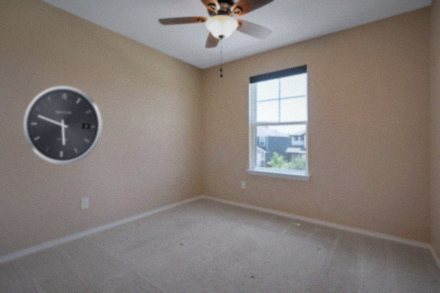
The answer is 5h48
